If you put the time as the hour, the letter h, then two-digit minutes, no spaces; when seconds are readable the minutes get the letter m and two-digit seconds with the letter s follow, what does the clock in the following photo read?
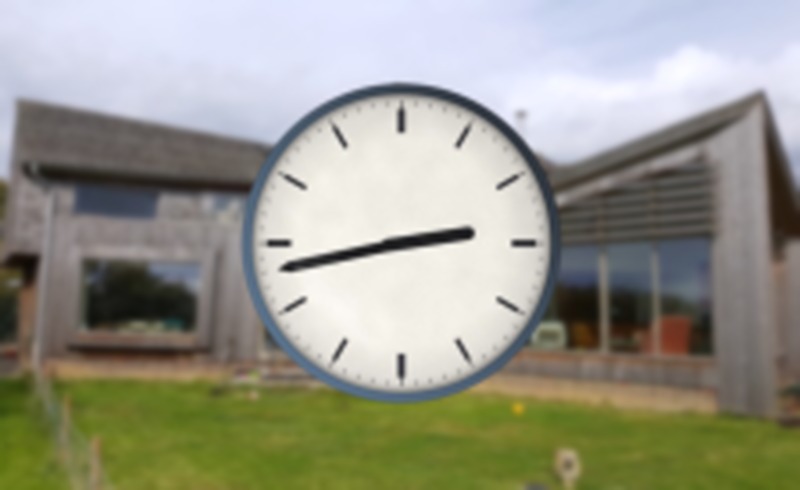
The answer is 2h43
